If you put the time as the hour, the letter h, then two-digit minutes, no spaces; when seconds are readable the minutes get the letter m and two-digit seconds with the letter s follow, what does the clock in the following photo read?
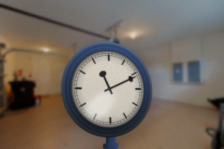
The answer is 11h11
